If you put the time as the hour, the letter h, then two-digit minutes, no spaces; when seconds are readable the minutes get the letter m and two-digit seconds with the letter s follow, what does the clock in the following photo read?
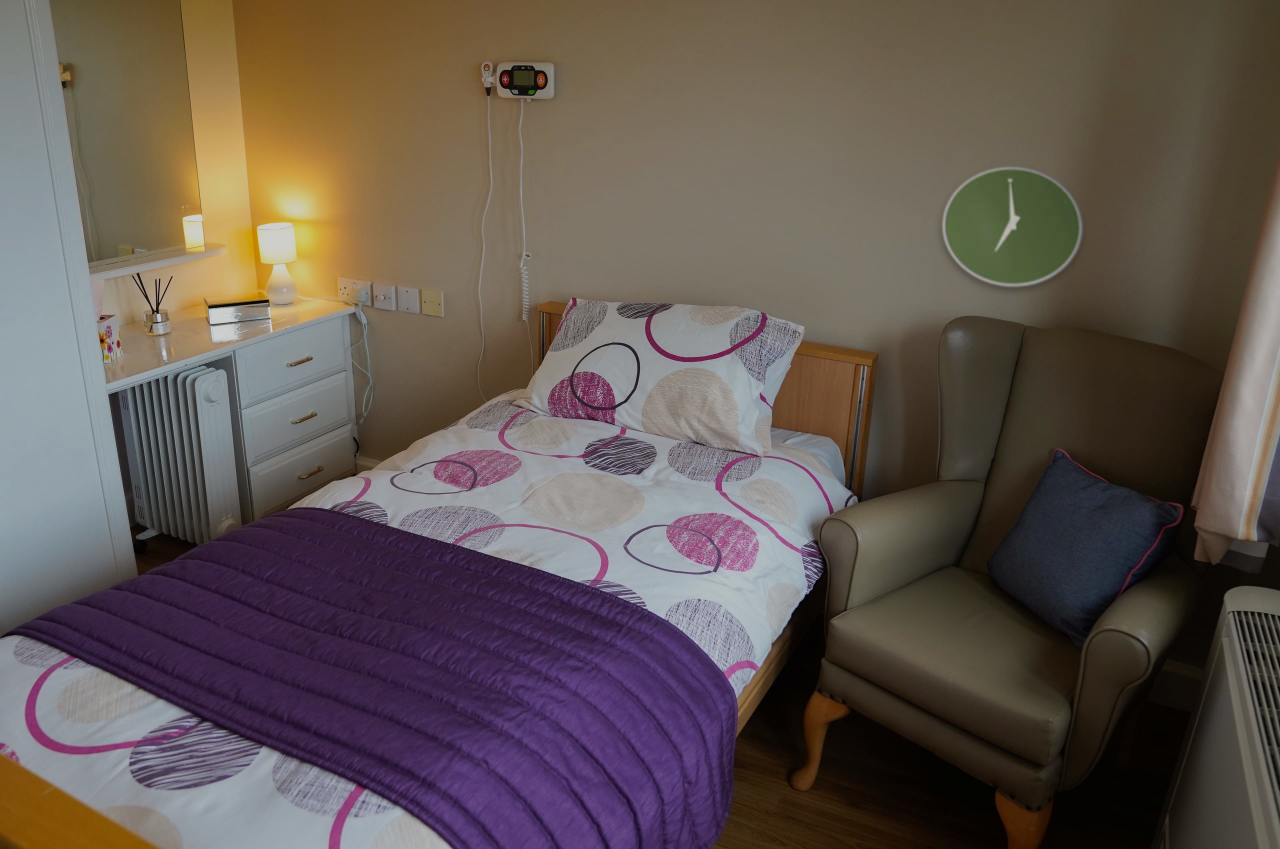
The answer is 7h00
